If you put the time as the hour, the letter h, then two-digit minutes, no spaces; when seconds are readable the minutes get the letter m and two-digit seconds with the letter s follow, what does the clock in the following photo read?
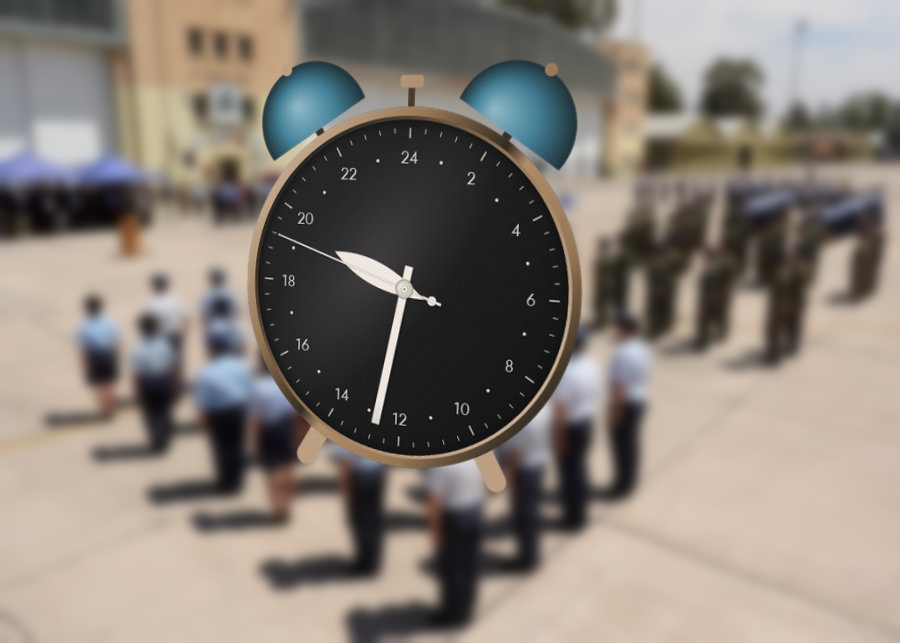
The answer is 19h31m48s
